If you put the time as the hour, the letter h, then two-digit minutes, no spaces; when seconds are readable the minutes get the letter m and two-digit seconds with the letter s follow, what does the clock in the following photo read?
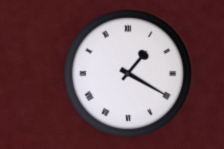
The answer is 1h20
